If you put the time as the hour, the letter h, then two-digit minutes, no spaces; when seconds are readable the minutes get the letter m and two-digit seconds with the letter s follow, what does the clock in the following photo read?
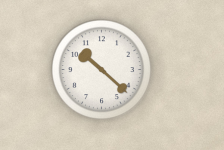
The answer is 10h22
